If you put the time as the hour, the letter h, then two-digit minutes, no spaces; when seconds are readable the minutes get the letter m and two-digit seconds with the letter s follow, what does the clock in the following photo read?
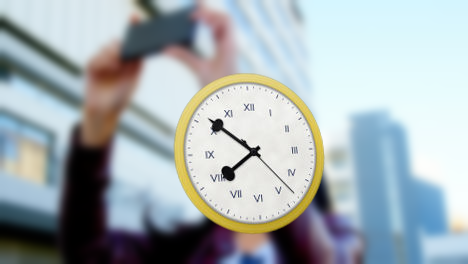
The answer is 7h51m23s
